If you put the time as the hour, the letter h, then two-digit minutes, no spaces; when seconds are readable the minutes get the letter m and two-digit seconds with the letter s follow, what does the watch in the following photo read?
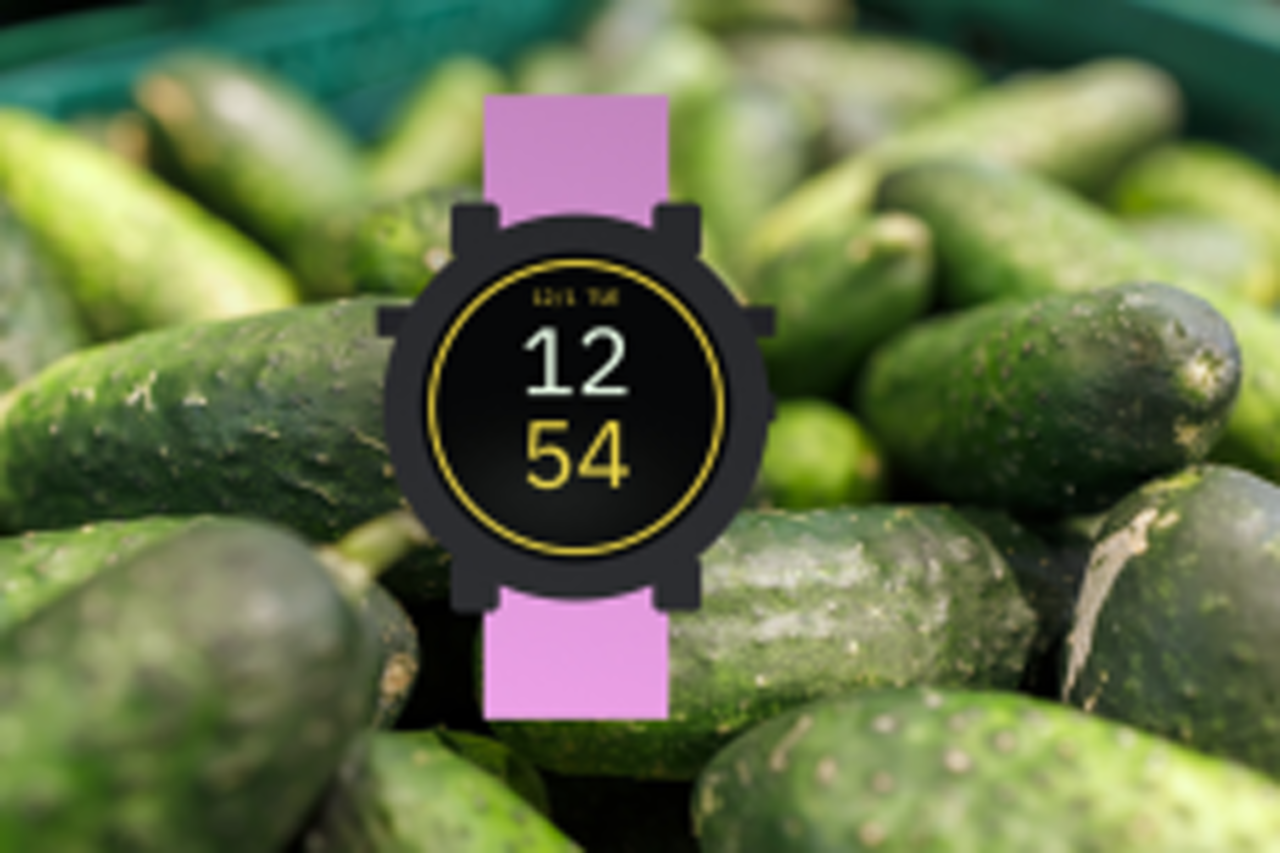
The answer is 12h54
